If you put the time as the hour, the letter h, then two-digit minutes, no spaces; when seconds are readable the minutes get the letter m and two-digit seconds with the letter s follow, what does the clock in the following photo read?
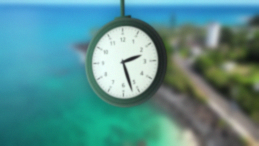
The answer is 2h27
